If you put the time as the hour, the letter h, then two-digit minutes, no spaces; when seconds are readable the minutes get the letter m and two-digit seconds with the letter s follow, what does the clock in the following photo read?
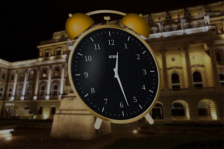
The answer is 12h28
